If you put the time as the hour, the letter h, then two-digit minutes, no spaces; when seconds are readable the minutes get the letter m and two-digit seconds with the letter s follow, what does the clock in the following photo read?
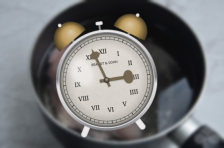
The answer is 2h57
